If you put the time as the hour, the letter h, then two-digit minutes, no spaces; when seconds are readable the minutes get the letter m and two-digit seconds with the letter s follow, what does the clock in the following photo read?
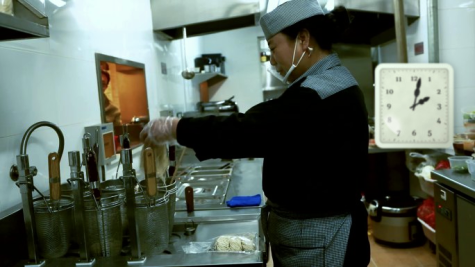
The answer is 2h02
